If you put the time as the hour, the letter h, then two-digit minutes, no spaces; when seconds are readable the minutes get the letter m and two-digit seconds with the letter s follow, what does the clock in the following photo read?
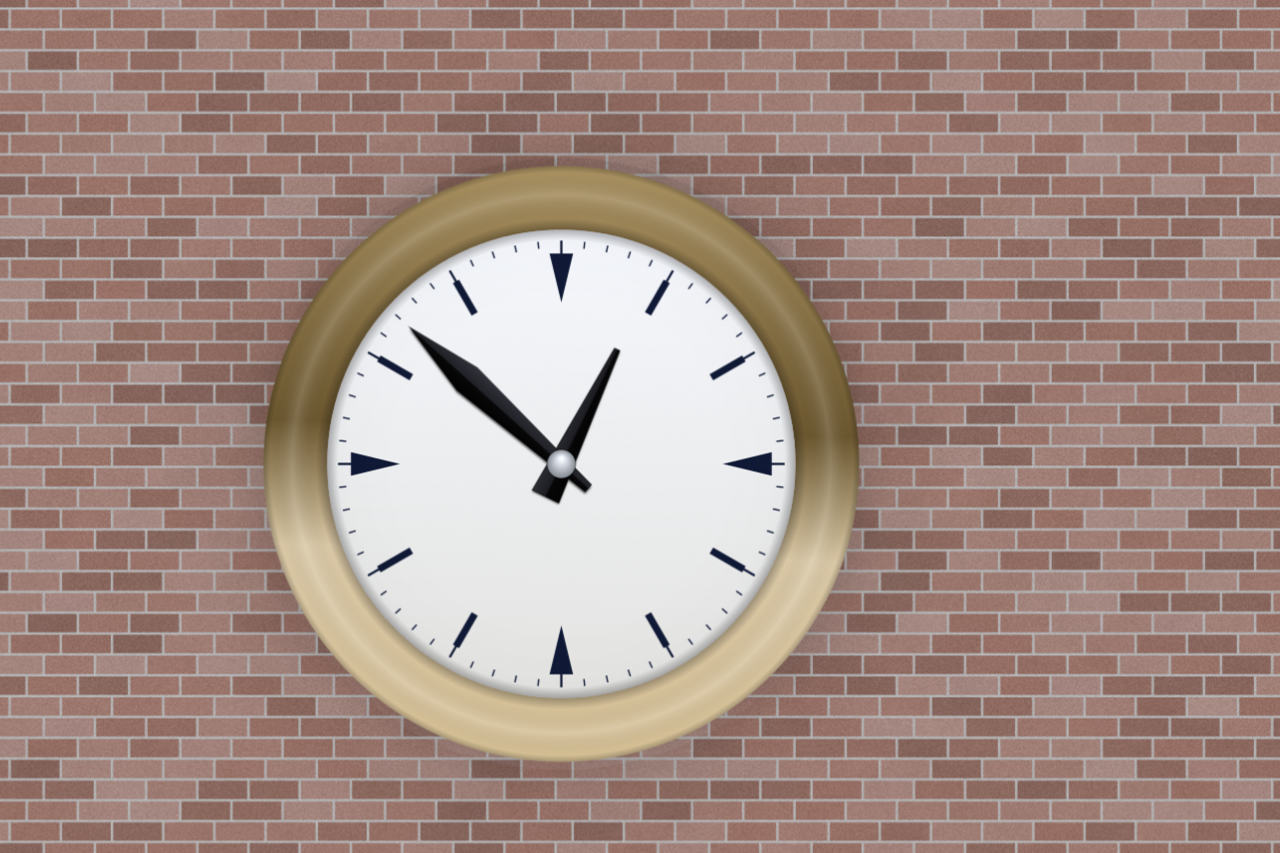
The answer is 12h52
